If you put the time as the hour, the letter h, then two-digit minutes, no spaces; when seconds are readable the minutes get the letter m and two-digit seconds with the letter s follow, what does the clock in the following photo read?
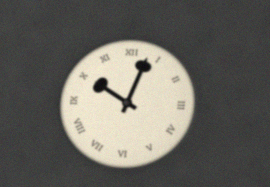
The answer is 10h03
